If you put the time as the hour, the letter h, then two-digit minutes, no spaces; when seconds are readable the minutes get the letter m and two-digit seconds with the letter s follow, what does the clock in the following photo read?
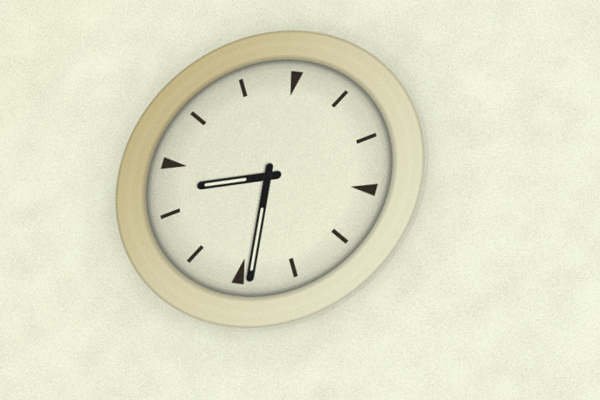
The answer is 8h29
